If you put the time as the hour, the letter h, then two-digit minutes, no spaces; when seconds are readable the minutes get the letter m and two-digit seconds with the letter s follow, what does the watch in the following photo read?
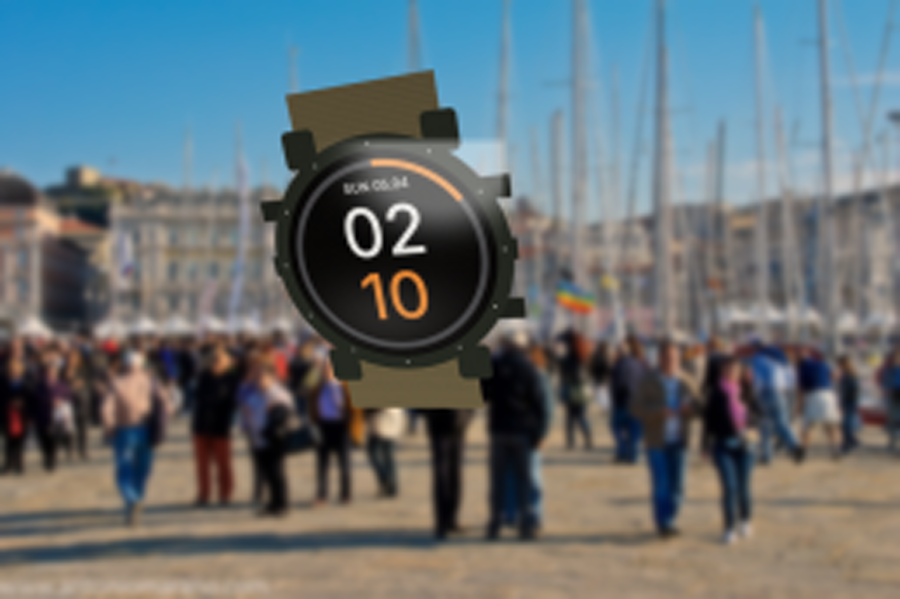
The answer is 2h10
